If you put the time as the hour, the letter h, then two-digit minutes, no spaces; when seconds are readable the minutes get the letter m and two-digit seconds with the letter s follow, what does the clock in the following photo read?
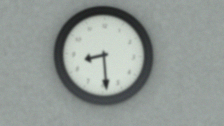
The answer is 8h29
